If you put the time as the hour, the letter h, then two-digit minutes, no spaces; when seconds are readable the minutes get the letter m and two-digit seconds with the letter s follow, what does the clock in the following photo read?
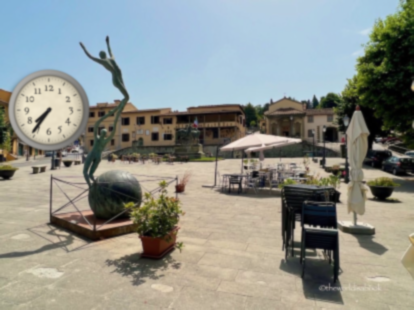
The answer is 7h36
